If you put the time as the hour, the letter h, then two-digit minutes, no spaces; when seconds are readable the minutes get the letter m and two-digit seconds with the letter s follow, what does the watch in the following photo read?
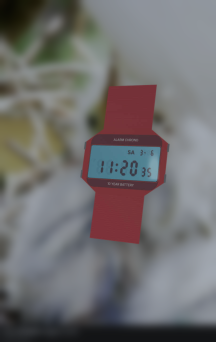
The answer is 11h20m35s
